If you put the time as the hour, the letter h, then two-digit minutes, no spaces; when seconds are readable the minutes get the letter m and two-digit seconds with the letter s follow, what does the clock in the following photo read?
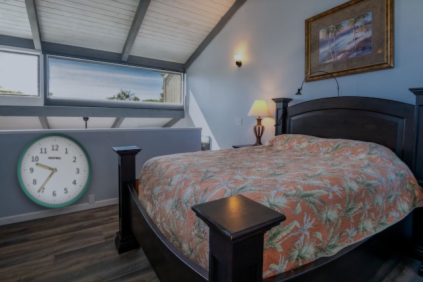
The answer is 9h36
